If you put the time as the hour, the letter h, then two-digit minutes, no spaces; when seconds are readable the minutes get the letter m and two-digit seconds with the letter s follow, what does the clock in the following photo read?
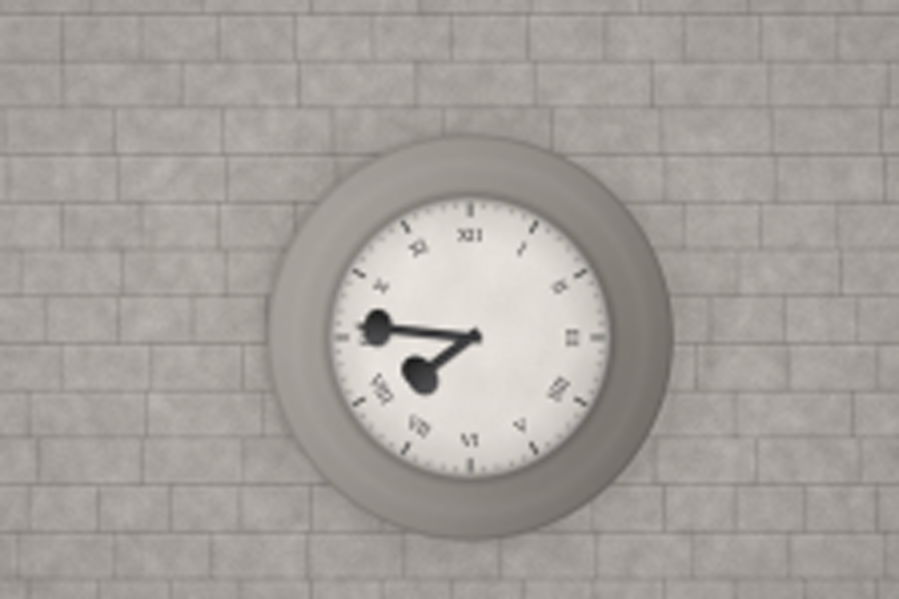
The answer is 7h46
